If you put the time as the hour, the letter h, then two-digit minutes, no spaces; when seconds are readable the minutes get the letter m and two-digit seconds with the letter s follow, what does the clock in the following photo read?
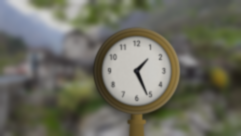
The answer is 1h26
